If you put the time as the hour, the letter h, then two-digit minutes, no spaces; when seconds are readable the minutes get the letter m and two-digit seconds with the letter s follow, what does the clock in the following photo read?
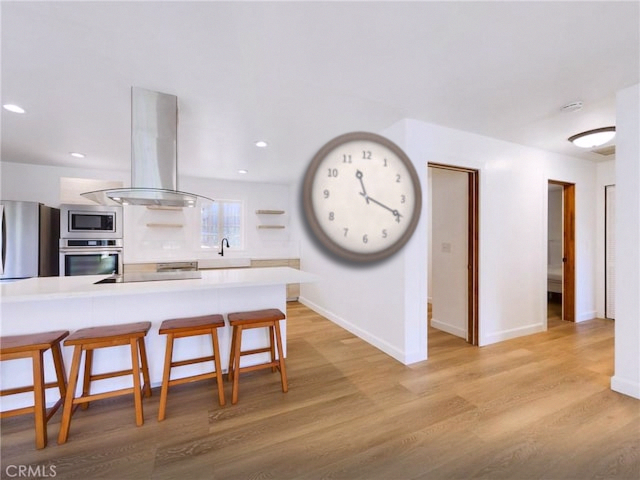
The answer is 11h19
